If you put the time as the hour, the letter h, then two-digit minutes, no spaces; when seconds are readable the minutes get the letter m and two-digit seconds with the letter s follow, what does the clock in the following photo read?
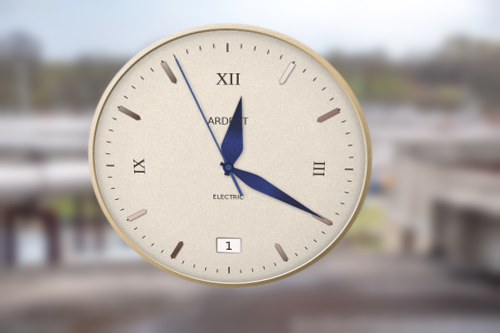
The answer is 12h19m56s
